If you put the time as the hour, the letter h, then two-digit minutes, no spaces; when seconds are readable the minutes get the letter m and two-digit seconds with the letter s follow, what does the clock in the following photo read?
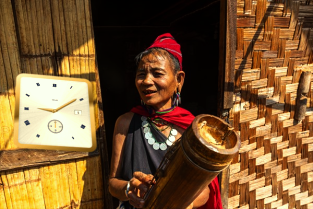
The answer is 9h09
